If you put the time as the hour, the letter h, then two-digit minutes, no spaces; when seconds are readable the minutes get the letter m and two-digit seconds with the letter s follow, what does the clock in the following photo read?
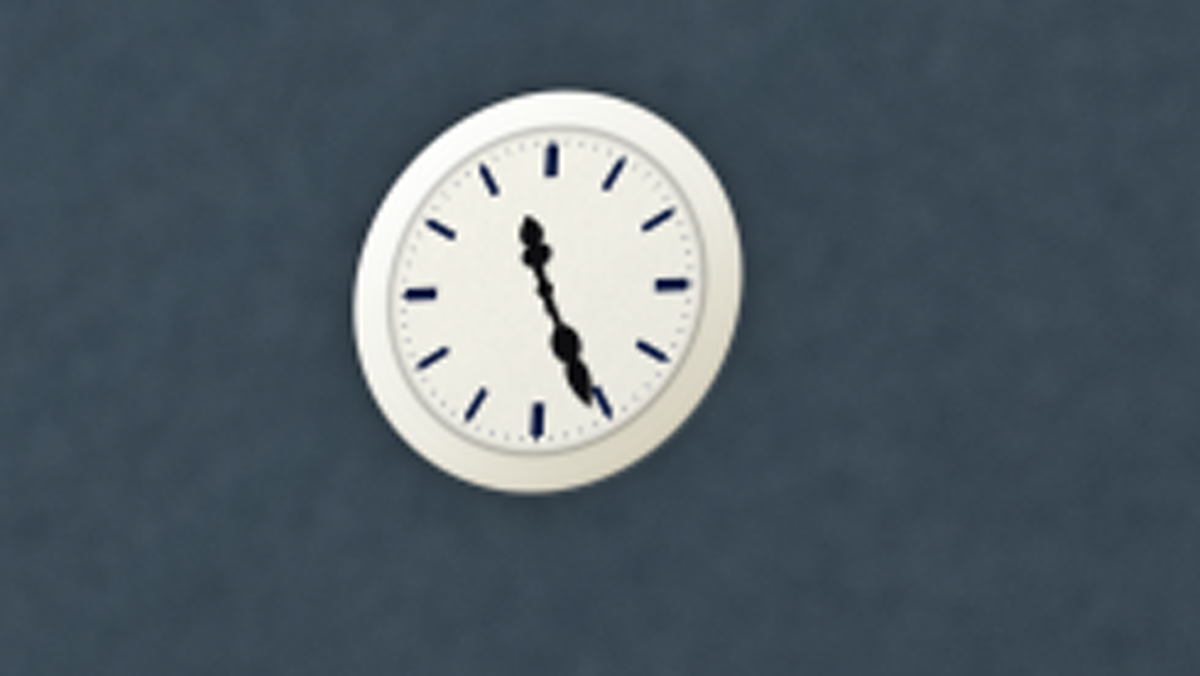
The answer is 11h26
